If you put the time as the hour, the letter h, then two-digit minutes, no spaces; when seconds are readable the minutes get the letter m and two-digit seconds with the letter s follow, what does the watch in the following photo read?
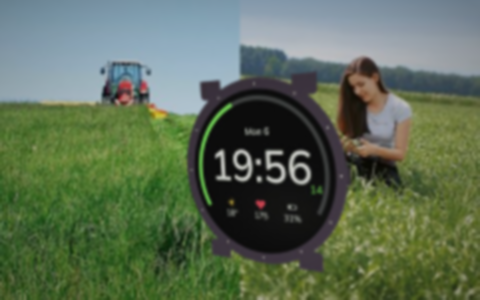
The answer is 19h56
